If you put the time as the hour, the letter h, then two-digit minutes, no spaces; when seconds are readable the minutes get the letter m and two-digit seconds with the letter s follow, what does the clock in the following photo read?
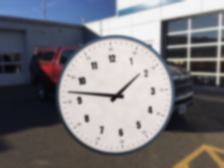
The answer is 1h47
